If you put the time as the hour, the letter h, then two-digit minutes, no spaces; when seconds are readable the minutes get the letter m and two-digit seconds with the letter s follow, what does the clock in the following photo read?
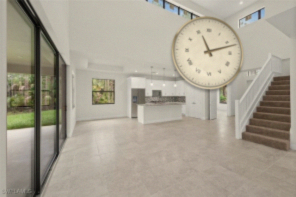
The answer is 11h12
